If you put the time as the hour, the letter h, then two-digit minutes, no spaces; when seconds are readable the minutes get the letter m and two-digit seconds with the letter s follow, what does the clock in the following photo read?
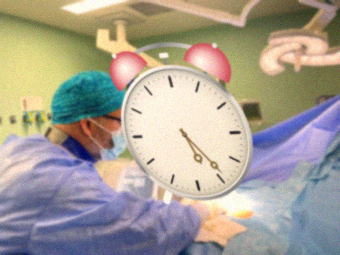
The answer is 5h24
